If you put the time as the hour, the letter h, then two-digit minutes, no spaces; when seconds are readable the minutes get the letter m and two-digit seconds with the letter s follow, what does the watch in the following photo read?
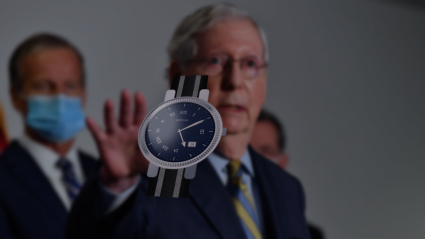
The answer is 5h10
